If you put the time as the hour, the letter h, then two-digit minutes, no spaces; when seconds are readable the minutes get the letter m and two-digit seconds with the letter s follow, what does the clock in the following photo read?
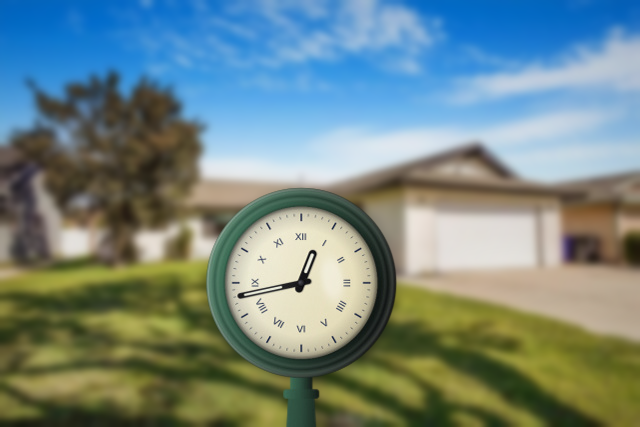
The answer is 12h43
